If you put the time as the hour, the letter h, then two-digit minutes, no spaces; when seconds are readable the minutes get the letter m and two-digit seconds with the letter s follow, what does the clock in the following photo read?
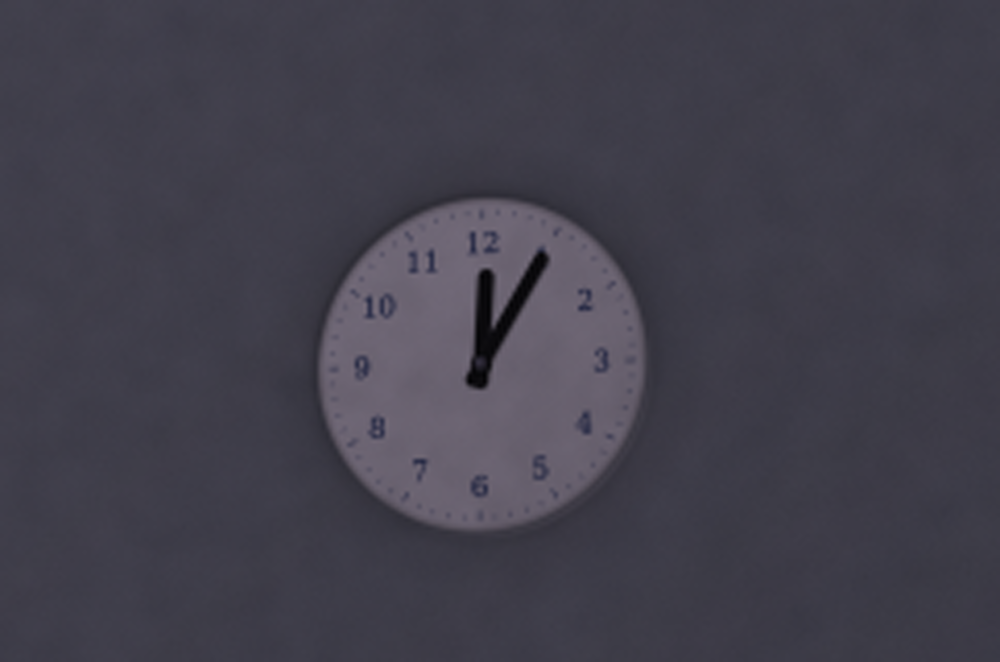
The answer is 12h05
